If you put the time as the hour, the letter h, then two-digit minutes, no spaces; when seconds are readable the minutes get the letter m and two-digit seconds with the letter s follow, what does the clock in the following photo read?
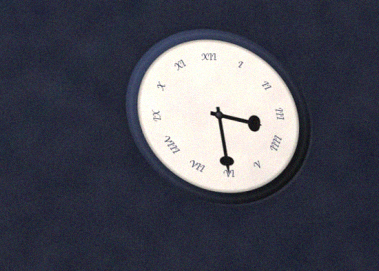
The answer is 3h30
